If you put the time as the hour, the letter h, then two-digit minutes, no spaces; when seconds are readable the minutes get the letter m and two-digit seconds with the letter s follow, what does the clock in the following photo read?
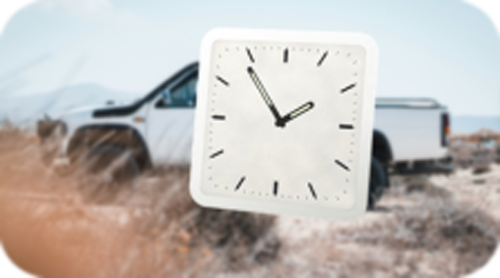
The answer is 1h54
